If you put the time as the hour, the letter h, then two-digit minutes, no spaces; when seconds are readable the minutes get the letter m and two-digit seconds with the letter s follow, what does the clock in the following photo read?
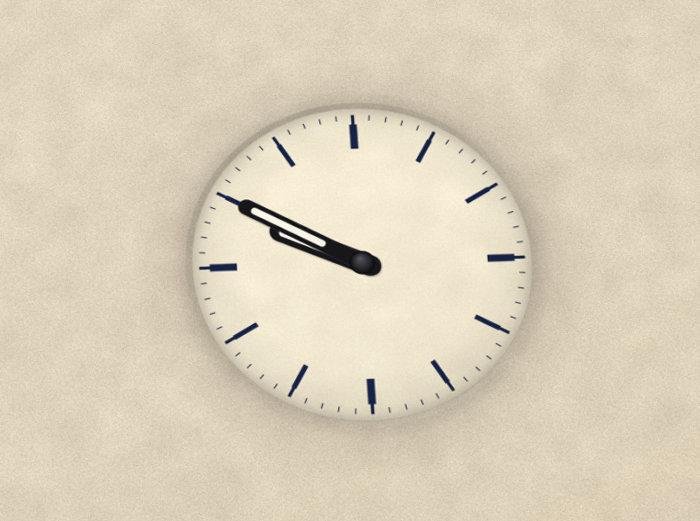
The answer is 9h50
